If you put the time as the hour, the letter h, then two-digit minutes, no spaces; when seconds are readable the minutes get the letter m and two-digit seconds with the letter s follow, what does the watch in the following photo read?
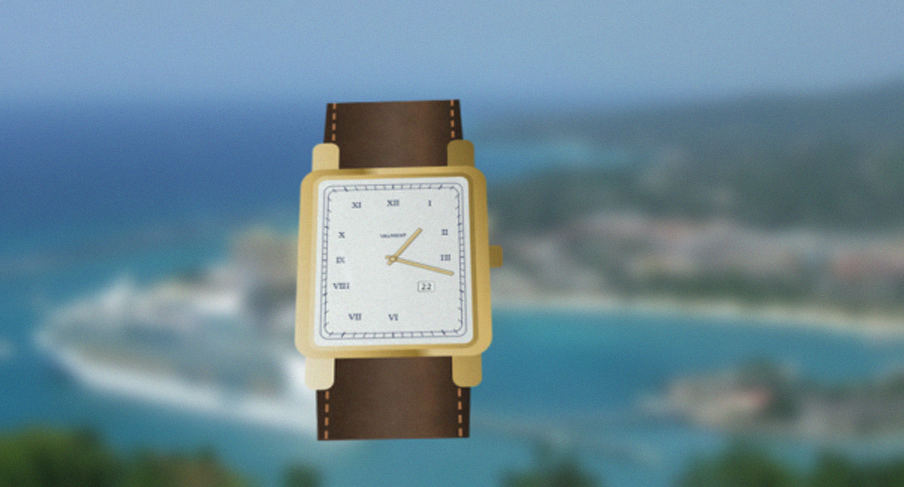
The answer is 1h18
